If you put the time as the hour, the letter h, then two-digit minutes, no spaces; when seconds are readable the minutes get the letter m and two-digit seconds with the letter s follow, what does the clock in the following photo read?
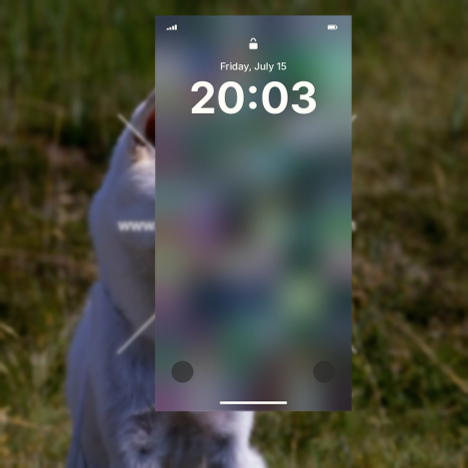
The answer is 20h03
